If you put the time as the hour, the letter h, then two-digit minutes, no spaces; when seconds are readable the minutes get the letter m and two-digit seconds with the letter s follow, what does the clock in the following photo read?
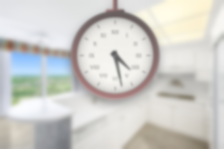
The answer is 4h28
